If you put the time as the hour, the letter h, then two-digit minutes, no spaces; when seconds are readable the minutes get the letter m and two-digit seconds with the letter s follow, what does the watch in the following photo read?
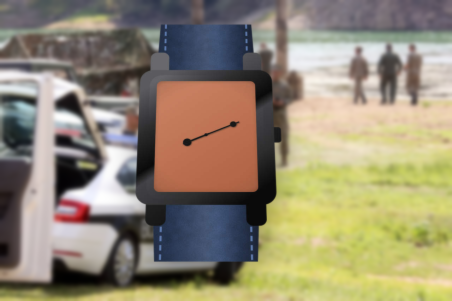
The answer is 8h11
